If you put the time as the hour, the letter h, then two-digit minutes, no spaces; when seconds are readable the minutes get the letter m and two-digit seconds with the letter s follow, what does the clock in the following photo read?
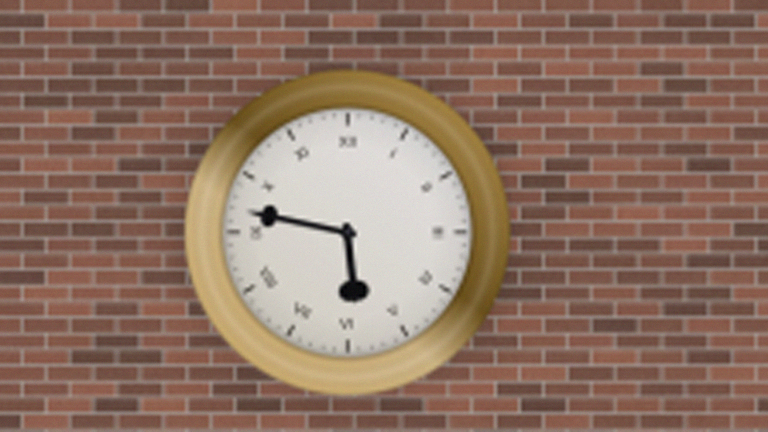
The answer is 5h47
